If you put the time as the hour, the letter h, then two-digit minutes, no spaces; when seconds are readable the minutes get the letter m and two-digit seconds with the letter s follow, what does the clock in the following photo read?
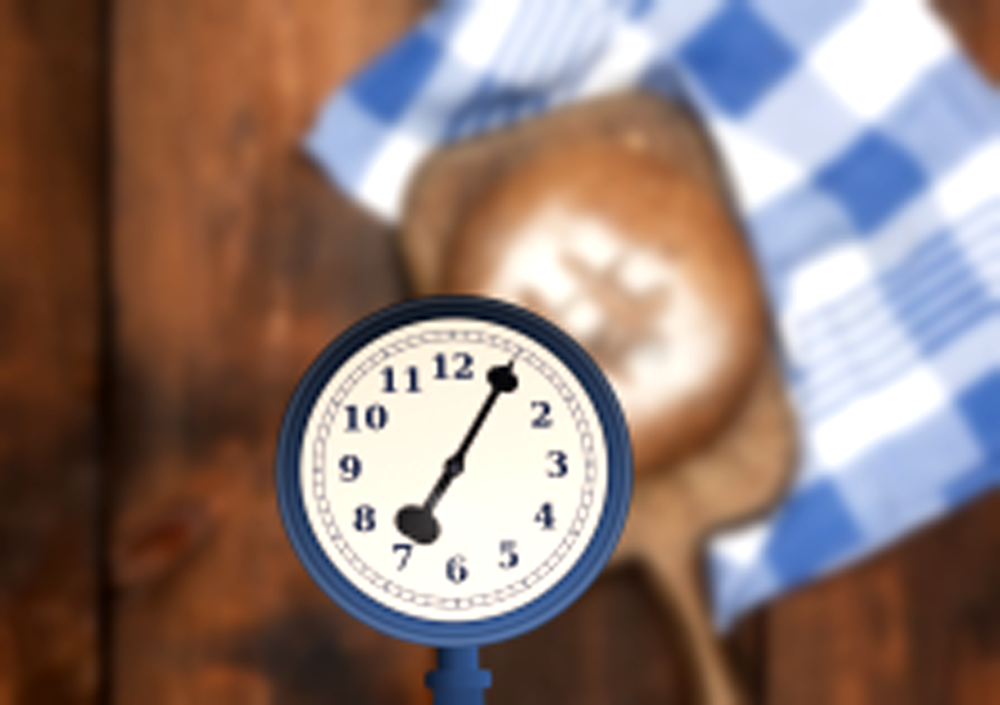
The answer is 7h05
